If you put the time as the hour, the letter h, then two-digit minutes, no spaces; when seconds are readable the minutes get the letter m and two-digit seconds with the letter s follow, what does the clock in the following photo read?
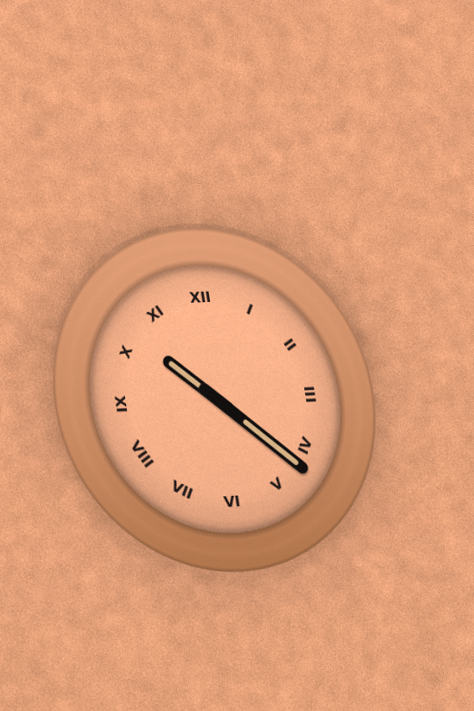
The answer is 10h22
